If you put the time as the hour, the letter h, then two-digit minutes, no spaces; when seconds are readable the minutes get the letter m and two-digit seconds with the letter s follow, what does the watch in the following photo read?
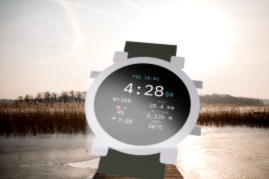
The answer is 4h28
